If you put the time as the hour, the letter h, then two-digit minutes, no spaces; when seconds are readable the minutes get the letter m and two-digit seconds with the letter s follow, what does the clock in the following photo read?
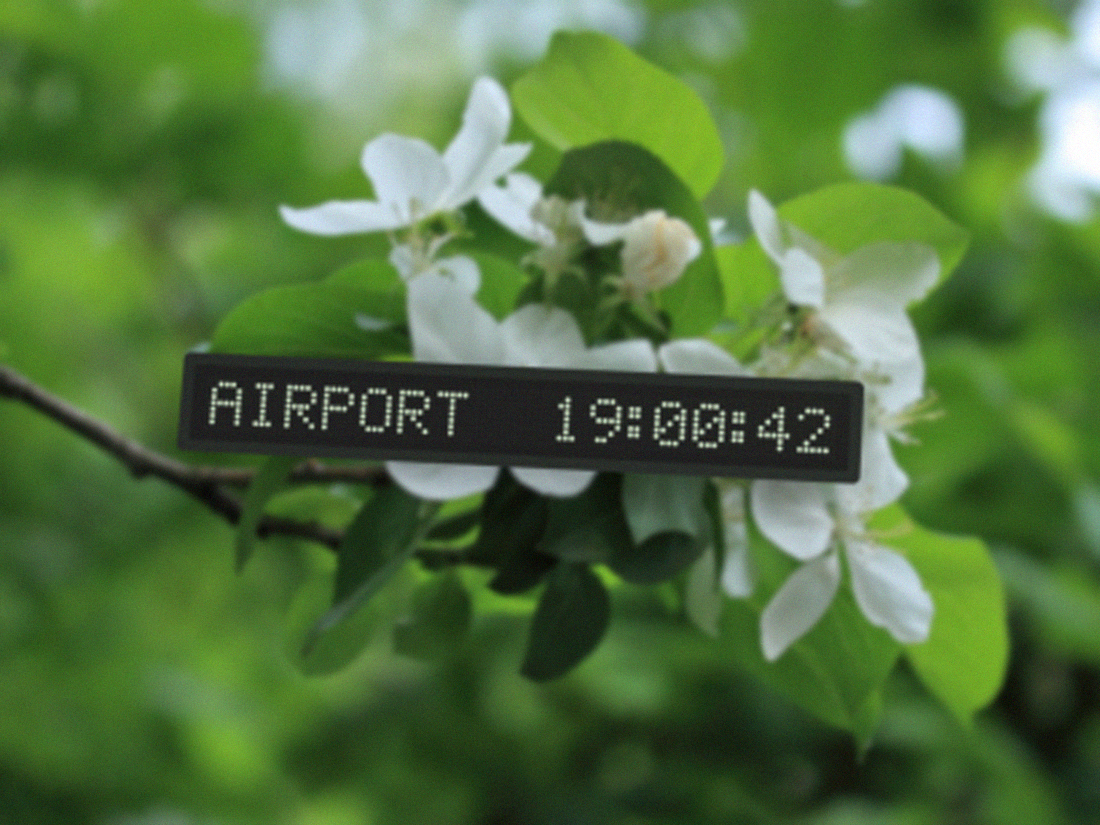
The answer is 19h00m42s
